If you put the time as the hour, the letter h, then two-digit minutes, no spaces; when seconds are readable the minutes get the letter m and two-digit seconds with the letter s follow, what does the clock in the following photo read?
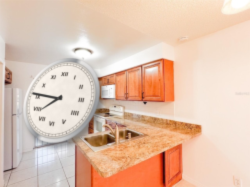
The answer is 7h46
